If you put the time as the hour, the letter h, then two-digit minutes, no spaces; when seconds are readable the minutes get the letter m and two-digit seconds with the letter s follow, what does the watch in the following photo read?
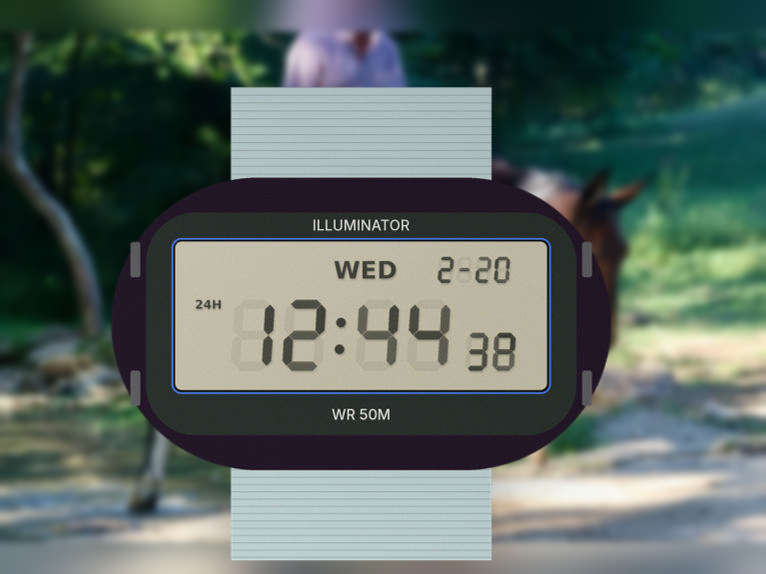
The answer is 12h44m38s
